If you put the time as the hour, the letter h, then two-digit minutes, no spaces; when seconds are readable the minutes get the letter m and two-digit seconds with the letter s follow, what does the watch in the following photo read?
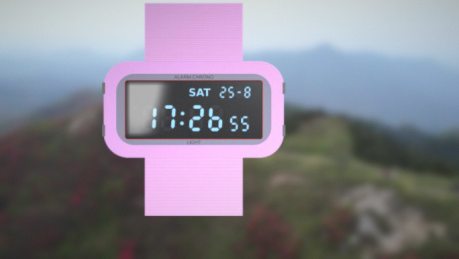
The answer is 17h26m55s
